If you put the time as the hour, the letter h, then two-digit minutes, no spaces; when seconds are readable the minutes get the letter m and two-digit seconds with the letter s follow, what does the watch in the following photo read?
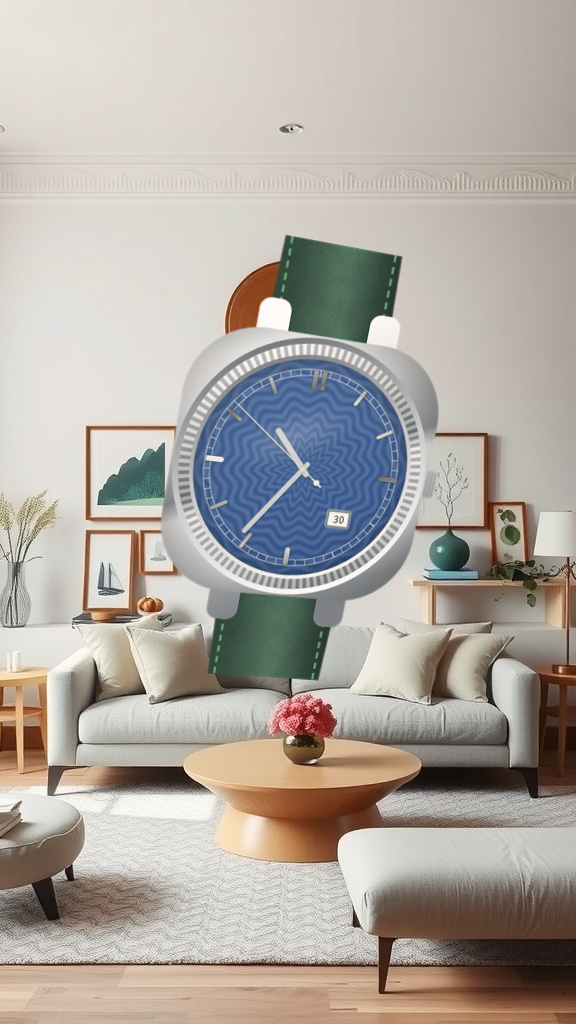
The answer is 10h35m51s
